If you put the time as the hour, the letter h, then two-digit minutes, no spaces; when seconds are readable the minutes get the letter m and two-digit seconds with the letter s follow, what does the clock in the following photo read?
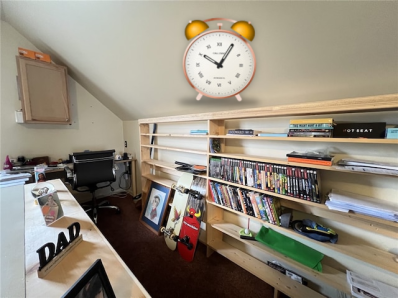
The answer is 10h05
